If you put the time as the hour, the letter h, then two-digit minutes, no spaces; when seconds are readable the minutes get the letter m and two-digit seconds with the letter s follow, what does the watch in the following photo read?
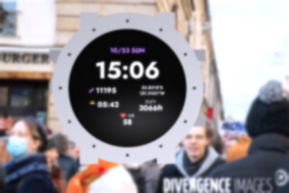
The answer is 15h06
